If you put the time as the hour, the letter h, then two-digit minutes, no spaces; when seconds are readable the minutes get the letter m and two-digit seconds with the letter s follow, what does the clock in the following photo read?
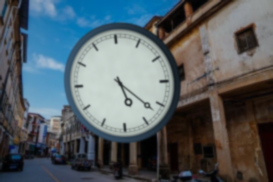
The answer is 5h22
